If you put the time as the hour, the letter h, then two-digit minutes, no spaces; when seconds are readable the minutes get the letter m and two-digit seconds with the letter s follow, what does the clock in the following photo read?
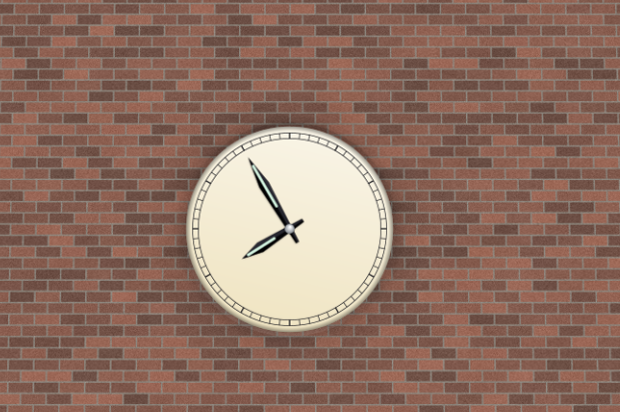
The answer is 7h55
